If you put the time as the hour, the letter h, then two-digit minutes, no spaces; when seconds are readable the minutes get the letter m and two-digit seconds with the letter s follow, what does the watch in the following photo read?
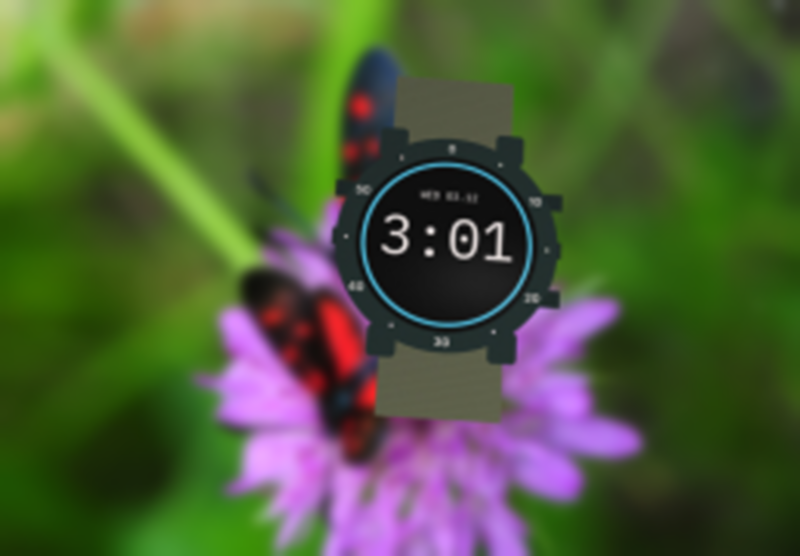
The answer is 3h01
